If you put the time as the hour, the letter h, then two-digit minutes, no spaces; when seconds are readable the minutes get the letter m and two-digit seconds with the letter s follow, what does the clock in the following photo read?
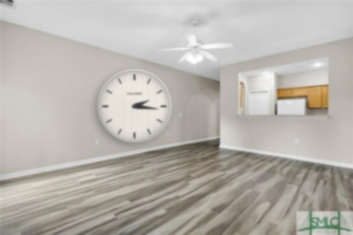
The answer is 2h16
